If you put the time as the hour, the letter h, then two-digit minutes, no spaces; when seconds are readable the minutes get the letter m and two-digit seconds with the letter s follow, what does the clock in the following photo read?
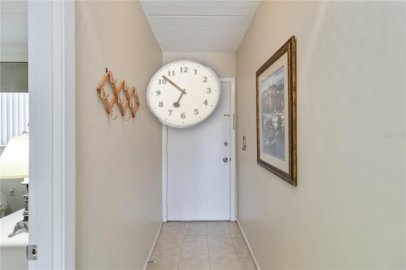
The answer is 6h52
